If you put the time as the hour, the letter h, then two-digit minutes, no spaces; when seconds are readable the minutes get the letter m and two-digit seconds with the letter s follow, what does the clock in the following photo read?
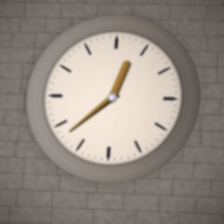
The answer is 12h38
